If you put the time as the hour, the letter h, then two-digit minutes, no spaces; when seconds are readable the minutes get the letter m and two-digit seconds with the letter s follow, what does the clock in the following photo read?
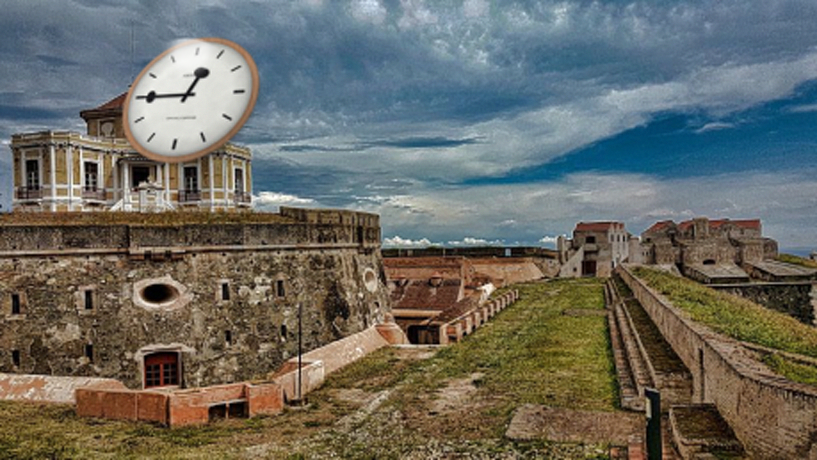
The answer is 12h45
